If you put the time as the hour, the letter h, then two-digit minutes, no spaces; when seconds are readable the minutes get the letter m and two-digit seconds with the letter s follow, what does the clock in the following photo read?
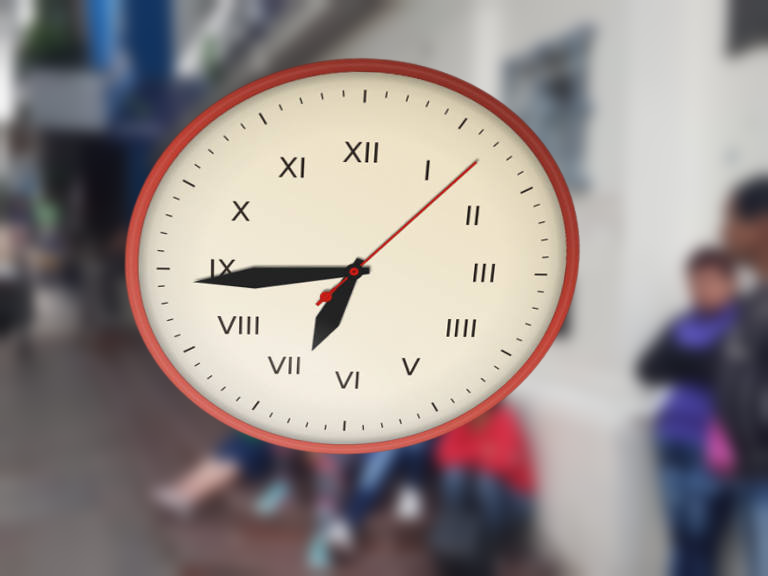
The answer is 6h44m07s
